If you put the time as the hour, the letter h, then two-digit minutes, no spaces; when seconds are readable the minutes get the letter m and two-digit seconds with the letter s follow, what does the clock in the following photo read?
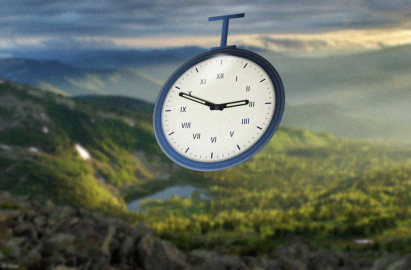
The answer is 2h49
